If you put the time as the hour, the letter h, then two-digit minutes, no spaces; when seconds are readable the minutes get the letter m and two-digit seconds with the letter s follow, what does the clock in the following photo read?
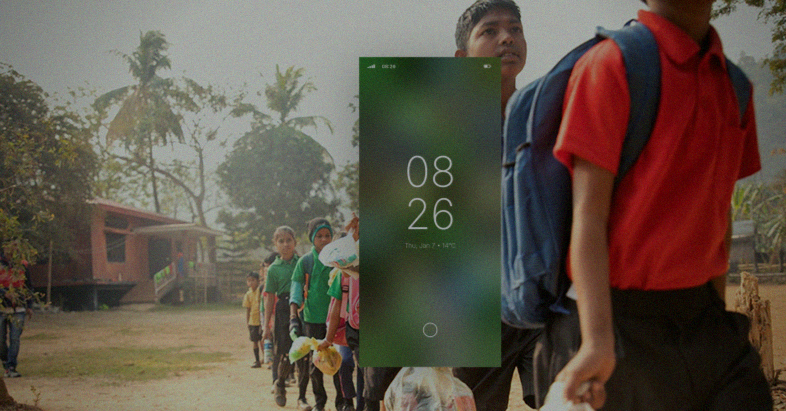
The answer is 8h26
